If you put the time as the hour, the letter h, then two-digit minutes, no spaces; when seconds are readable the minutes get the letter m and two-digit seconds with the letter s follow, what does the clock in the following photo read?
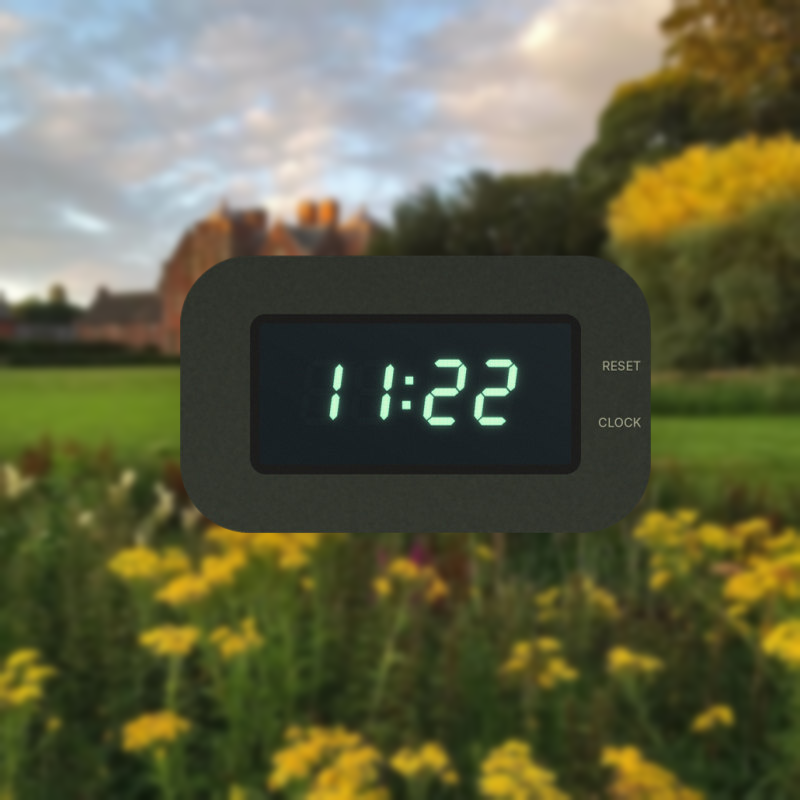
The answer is 11h22
